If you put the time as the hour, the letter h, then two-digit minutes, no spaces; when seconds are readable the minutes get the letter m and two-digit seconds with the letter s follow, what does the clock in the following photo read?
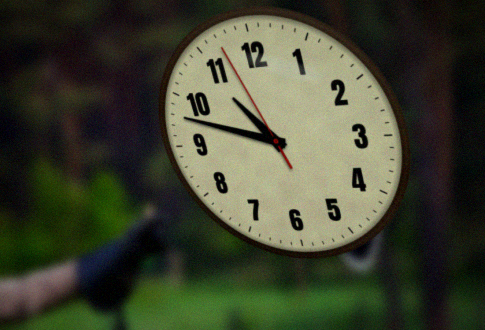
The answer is 10h47m57s
